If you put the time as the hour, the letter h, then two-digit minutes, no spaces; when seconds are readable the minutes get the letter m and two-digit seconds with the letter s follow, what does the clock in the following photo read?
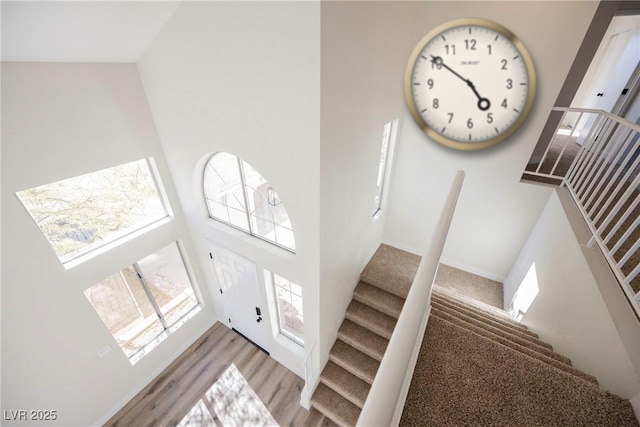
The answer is 4h51
